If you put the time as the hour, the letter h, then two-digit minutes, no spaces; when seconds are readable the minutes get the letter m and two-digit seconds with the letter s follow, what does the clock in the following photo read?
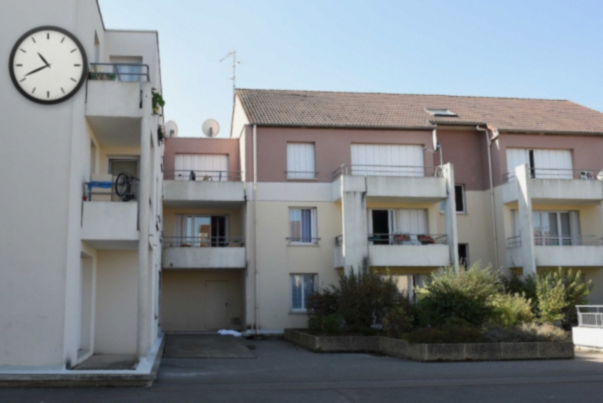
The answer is 10h41
